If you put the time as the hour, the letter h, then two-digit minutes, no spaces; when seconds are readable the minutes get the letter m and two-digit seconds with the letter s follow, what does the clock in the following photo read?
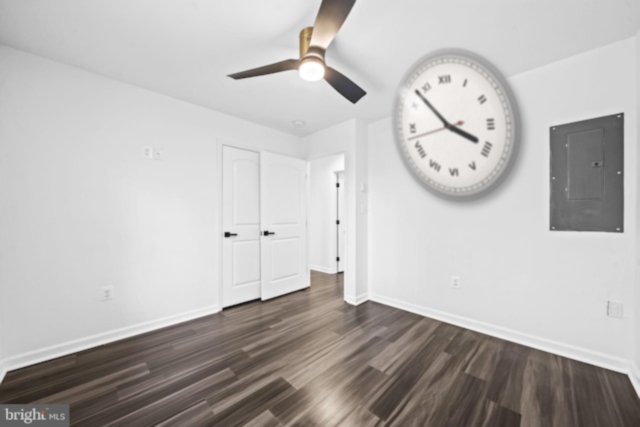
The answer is 3h52m43s
